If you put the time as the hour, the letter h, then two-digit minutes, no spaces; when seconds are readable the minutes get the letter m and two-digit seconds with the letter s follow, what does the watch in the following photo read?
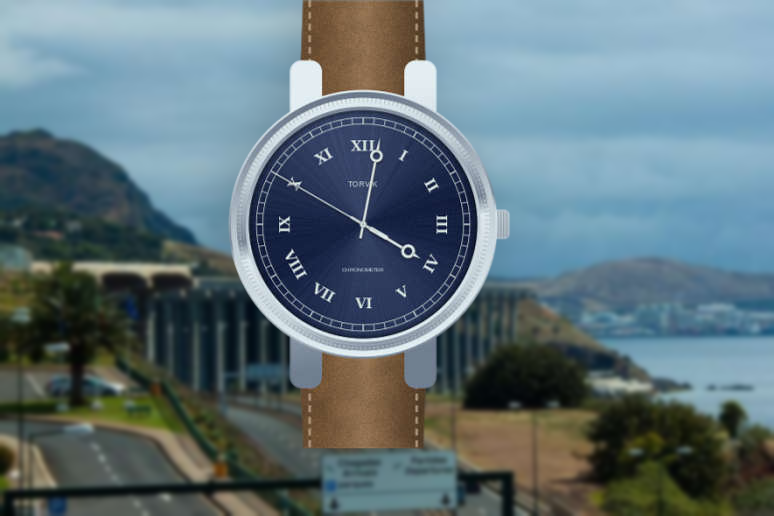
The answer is 4h01m50s
